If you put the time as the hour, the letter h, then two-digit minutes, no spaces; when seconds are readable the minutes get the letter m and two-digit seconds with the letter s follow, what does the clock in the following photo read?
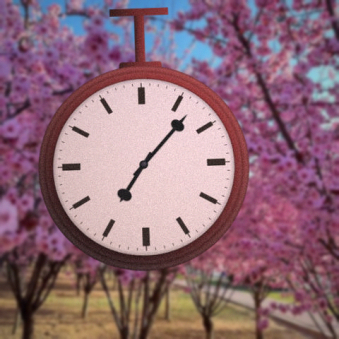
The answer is 7h07
